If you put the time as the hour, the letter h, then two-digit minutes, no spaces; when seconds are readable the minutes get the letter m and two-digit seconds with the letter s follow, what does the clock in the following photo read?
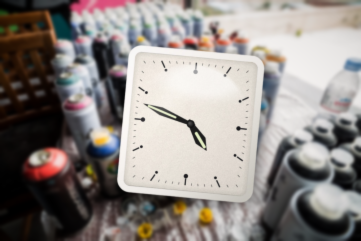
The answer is 4h48
